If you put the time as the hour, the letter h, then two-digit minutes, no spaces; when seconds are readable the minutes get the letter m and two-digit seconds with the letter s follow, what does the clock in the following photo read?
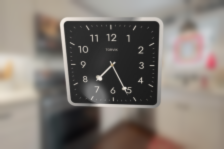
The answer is 7h26
